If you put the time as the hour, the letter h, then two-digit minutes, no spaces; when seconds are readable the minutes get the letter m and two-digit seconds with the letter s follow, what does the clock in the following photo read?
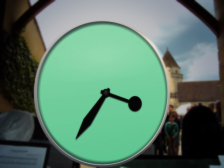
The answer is 3h36
